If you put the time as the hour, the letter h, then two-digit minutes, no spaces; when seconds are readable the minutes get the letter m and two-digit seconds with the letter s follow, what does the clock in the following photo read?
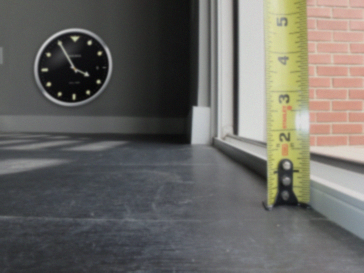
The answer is 3h55
